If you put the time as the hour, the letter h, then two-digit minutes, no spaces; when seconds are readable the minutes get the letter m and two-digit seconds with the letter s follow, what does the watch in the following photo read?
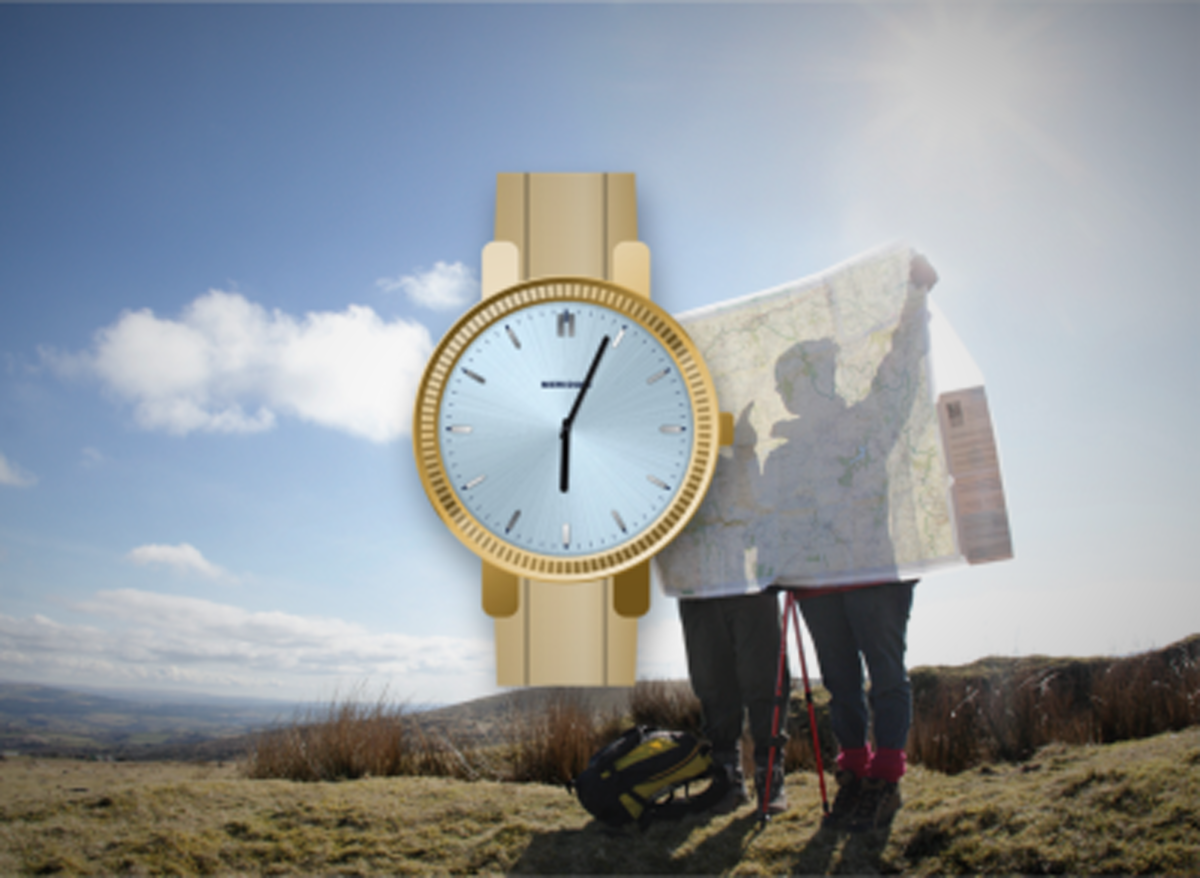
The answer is 6h04
